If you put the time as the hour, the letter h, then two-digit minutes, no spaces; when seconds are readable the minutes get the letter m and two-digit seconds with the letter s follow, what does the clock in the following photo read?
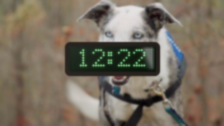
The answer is 12h22
